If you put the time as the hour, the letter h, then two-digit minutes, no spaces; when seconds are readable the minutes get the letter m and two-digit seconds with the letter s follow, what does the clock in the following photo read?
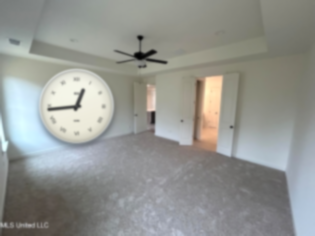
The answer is 12h44
